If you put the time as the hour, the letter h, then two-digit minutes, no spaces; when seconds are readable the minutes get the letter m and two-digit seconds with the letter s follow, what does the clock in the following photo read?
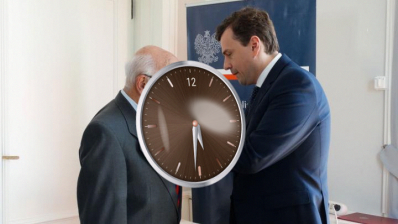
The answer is 5h31
